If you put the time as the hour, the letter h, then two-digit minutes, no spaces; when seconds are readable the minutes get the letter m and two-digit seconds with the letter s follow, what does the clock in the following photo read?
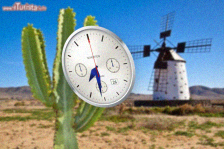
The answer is 7h31
